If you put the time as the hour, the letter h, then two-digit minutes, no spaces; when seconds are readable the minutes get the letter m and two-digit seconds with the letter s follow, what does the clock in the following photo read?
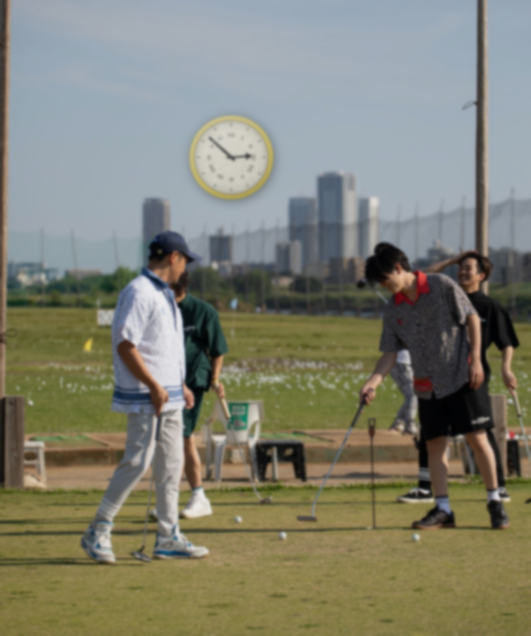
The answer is 2h52
